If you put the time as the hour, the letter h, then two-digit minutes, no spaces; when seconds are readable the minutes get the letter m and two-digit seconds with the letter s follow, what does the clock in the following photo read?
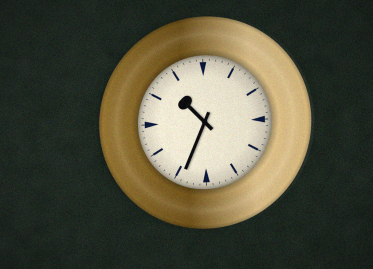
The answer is 10h34
